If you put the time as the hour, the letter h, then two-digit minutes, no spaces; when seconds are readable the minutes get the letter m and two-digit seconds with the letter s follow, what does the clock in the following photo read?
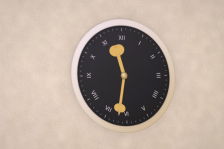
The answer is 11h32
